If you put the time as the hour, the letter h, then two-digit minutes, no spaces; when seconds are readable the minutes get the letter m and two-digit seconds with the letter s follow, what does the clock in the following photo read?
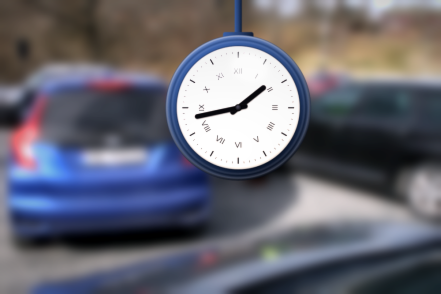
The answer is 1h43
